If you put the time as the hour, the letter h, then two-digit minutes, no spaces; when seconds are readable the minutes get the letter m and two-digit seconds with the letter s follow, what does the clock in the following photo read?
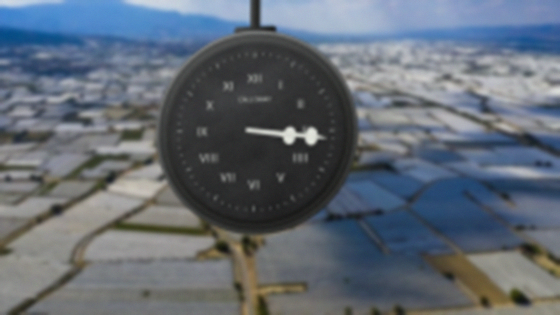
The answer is 3h16
